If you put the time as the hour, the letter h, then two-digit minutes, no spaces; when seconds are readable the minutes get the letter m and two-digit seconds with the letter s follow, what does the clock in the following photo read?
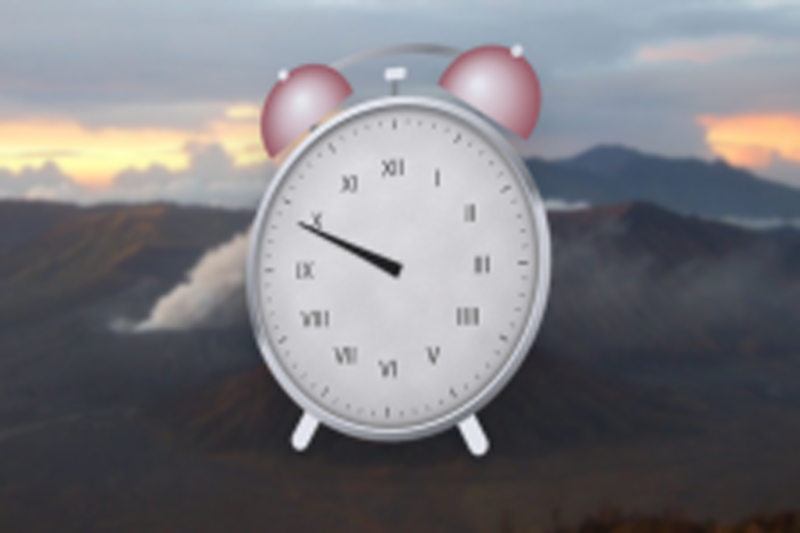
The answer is 9h49
